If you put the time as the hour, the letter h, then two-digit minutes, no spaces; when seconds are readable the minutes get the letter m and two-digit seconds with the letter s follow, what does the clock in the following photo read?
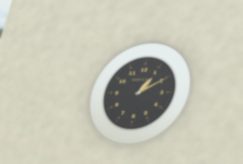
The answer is 1h10
